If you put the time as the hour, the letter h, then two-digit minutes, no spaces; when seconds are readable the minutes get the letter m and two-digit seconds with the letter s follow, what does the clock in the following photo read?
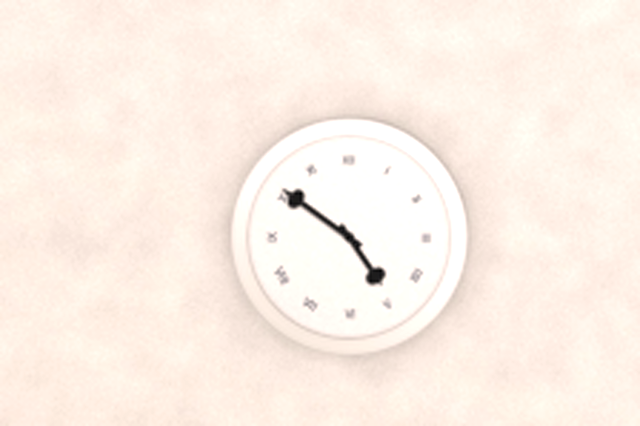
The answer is 4h51
